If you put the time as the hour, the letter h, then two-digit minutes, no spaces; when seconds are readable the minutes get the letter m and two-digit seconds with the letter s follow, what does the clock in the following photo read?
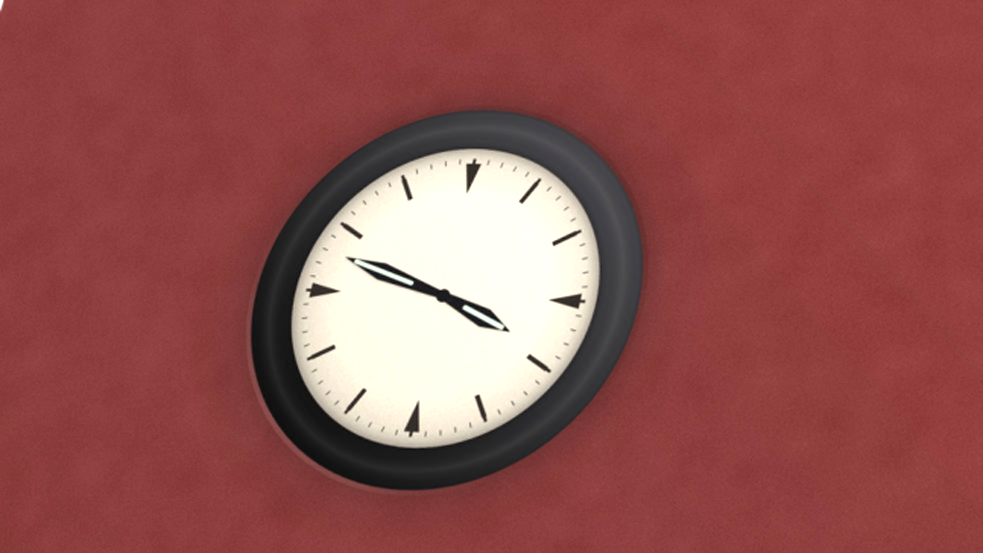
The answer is 3h48
